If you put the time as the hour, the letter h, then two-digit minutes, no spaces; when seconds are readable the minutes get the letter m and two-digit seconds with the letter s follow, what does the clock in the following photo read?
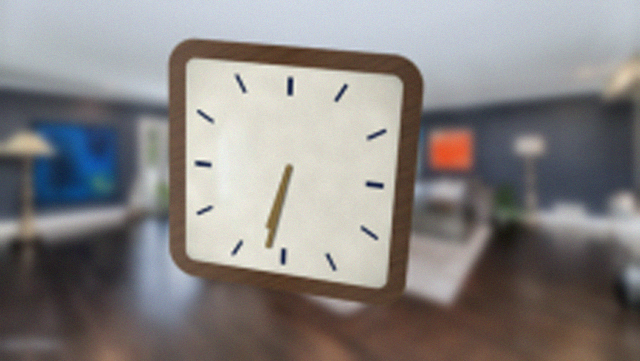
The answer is 6h32
